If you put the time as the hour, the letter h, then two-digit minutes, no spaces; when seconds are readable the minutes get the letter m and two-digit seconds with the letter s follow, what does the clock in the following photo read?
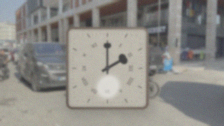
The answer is 2h00
